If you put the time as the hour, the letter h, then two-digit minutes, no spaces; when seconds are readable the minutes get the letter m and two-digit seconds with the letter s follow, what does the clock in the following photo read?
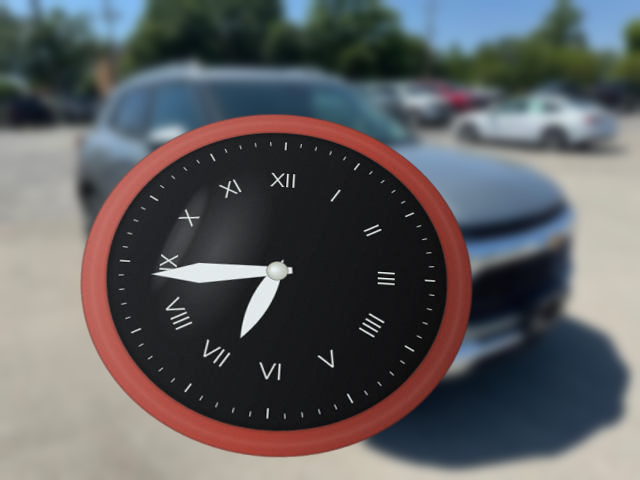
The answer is 6h44
